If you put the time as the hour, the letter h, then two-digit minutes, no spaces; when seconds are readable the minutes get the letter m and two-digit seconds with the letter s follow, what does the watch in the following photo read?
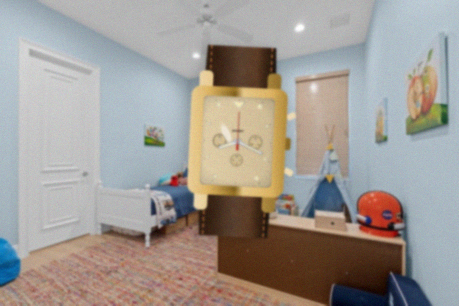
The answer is 8h19
